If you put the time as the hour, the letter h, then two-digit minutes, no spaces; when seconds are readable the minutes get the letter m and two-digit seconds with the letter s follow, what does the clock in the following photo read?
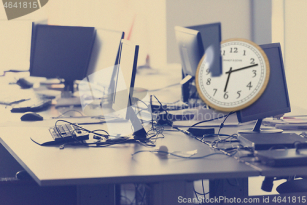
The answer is 6h12
